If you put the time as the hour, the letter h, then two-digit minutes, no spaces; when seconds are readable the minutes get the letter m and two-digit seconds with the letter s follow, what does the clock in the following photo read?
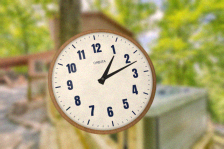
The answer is 1h12
